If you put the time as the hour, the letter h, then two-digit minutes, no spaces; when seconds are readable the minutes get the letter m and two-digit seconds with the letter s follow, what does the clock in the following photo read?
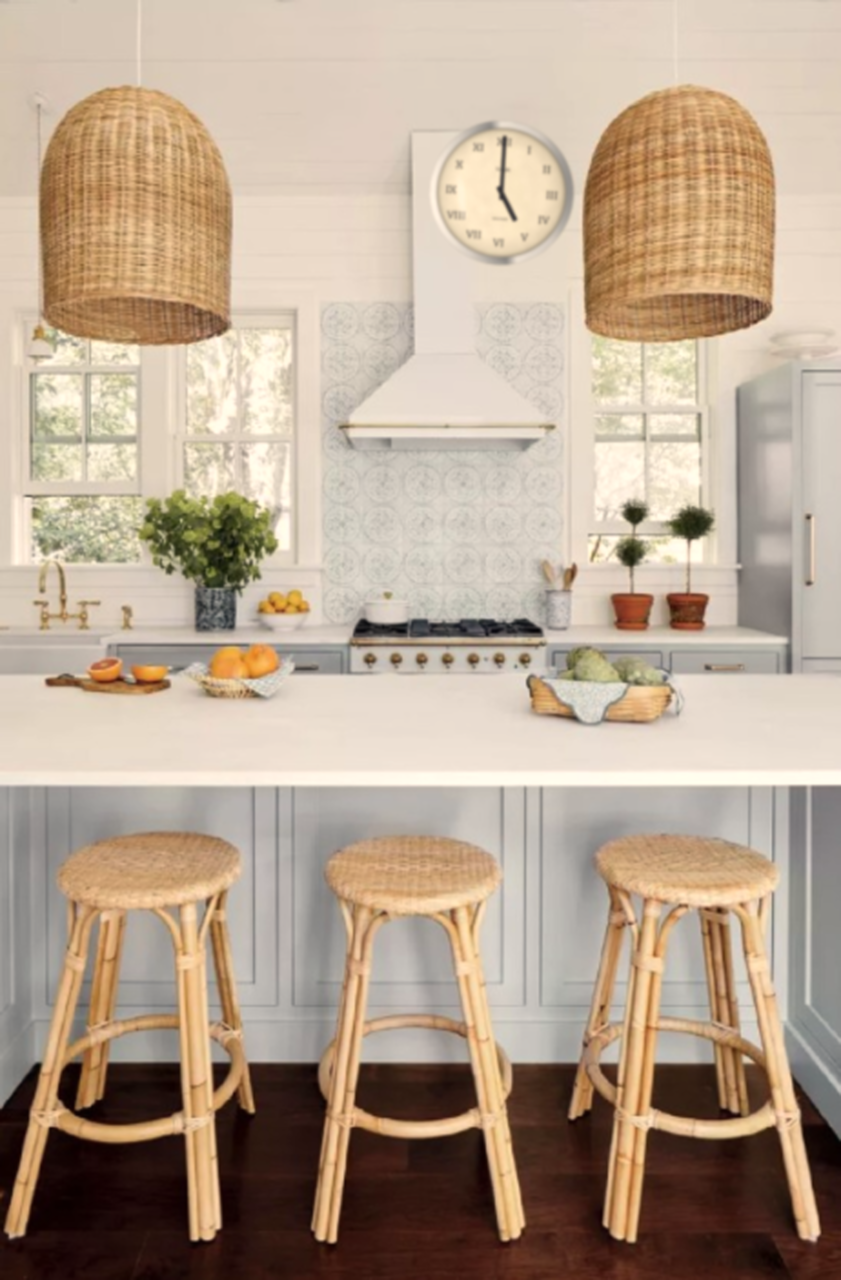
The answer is 5h00
